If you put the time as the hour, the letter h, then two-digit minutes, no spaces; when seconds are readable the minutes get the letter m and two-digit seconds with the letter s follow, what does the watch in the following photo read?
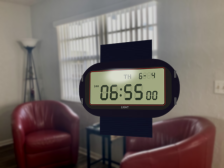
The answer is 6h55m00s
